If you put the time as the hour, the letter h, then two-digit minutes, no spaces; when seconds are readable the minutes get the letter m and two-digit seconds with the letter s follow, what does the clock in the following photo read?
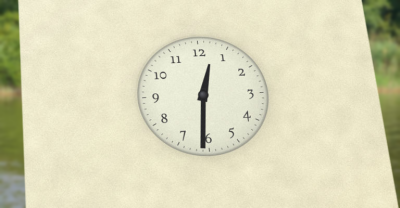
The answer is 12h31
